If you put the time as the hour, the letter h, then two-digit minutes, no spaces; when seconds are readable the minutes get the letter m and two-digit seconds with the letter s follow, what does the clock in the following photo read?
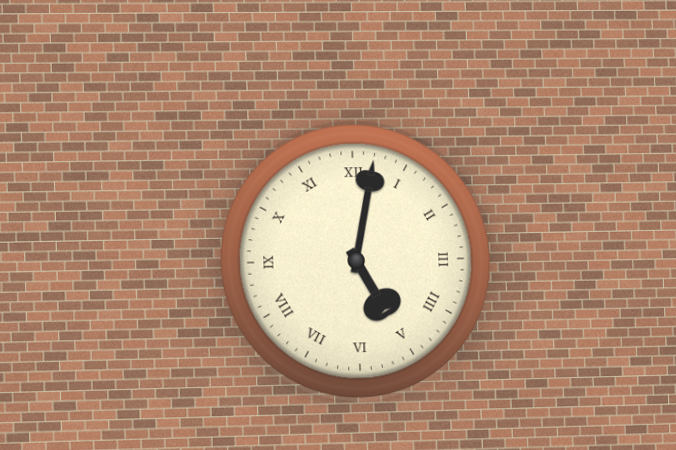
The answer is 5h02
